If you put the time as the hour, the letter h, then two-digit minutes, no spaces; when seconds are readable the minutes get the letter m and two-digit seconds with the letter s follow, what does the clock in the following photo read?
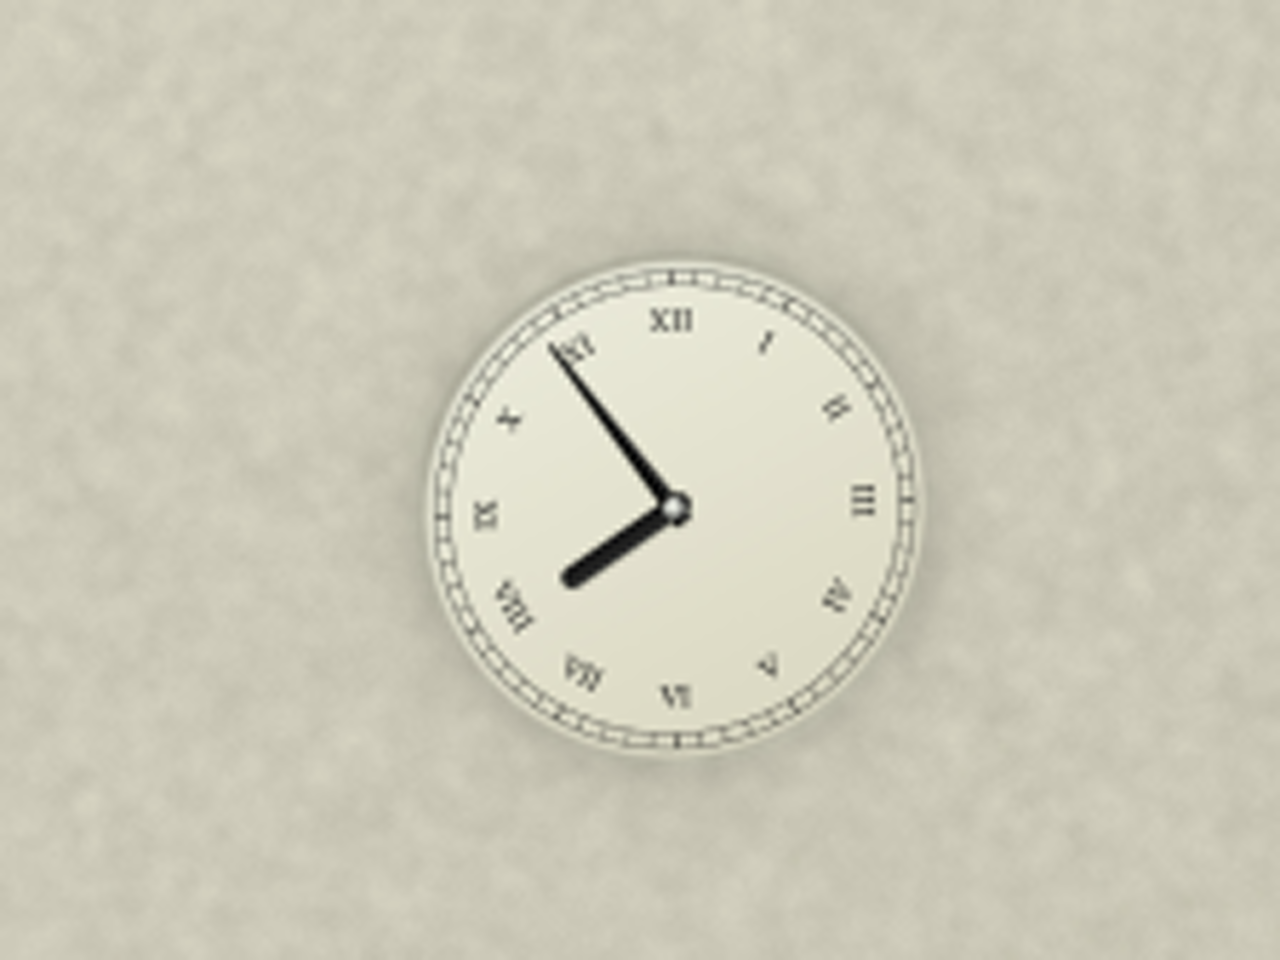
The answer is 7h54
